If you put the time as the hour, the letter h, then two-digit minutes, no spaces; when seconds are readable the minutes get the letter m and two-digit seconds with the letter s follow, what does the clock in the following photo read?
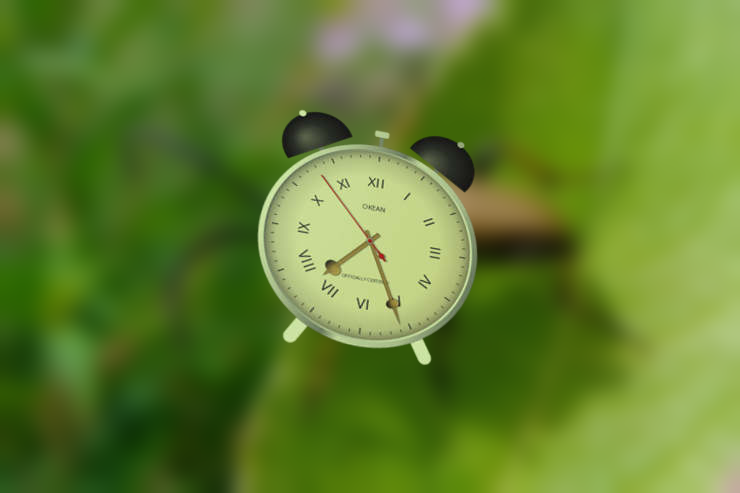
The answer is 7h25m53s
